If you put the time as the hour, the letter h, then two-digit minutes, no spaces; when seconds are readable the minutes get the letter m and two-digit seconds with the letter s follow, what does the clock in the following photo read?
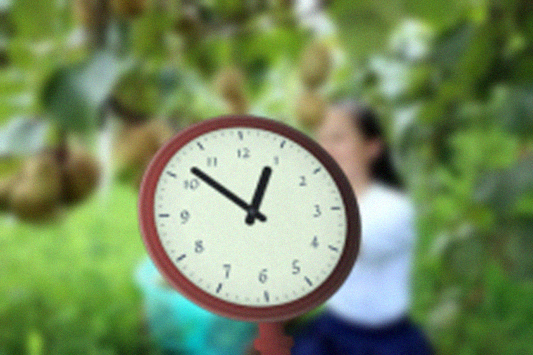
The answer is 12h52
